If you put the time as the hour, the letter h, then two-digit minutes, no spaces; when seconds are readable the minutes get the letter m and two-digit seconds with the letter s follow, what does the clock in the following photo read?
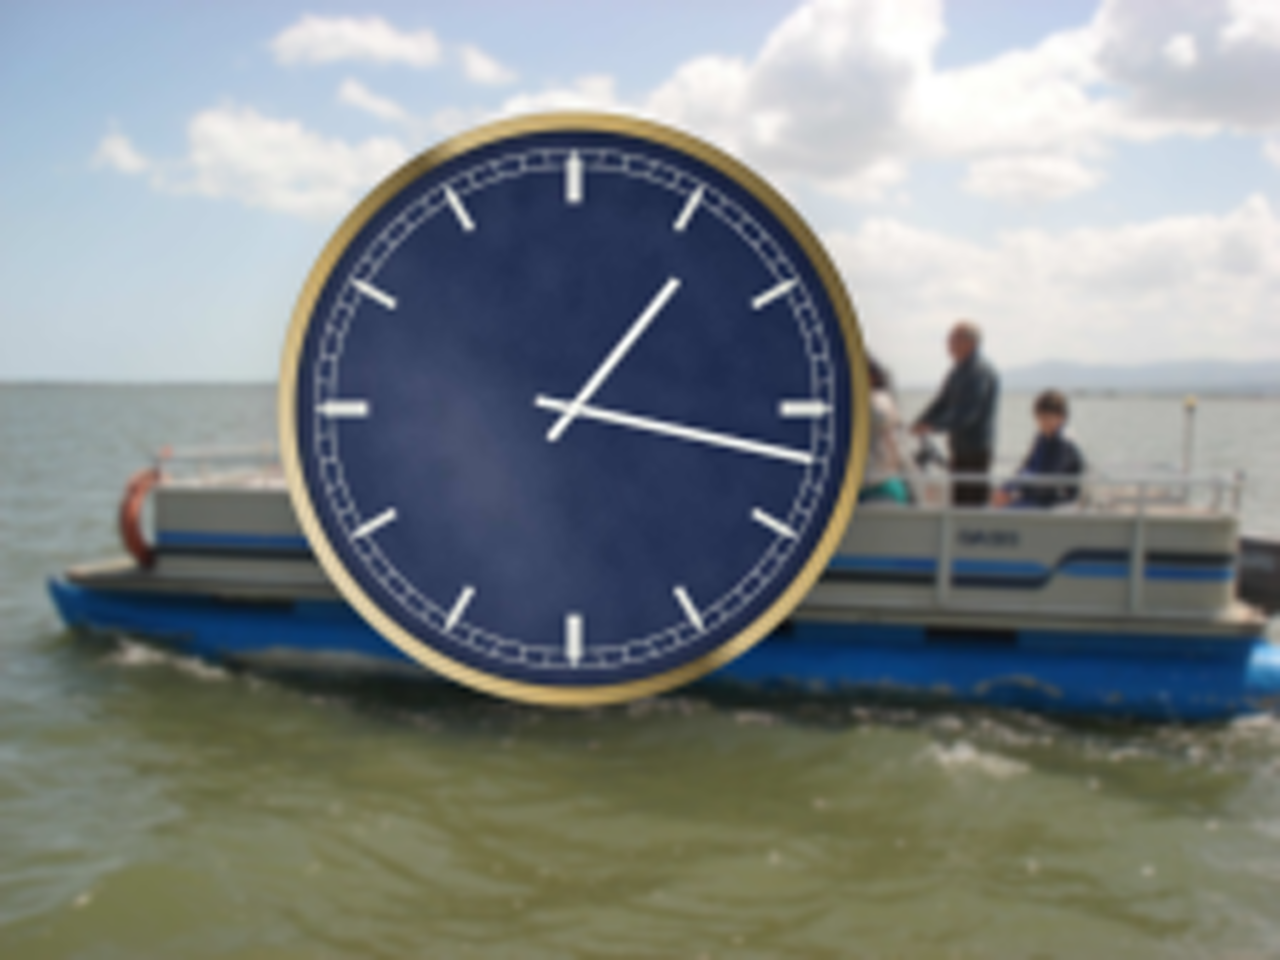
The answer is 1h17
